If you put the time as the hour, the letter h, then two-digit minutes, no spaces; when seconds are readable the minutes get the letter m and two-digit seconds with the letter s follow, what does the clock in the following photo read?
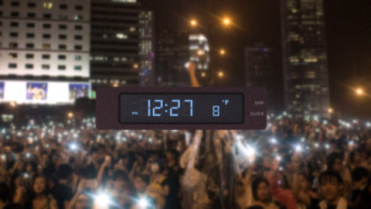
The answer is 12h27
